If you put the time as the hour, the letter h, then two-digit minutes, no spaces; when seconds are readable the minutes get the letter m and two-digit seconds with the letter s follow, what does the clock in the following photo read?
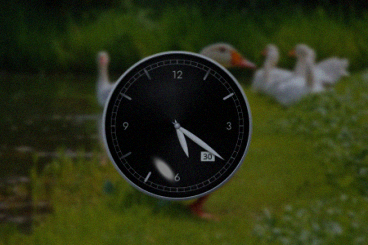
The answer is 5h21
